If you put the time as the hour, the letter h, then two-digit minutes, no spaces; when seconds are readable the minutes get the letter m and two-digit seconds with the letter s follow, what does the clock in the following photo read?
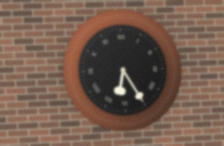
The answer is 6h25
